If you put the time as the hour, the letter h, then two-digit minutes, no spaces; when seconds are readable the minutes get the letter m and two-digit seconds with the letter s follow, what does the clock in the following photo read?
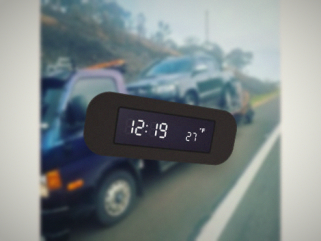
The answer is 12h19
